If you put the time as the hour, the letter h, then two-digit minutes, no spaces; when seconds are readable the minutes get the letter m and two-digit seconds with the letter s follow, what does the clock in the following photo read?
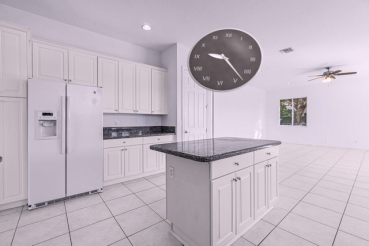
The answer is 9h23
